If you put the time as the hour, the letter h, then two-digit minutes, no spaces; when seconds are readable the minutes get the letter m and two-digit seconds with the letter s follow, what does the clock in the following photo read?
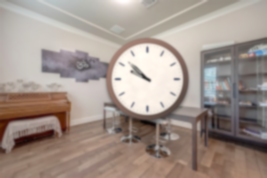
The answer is 9h52
